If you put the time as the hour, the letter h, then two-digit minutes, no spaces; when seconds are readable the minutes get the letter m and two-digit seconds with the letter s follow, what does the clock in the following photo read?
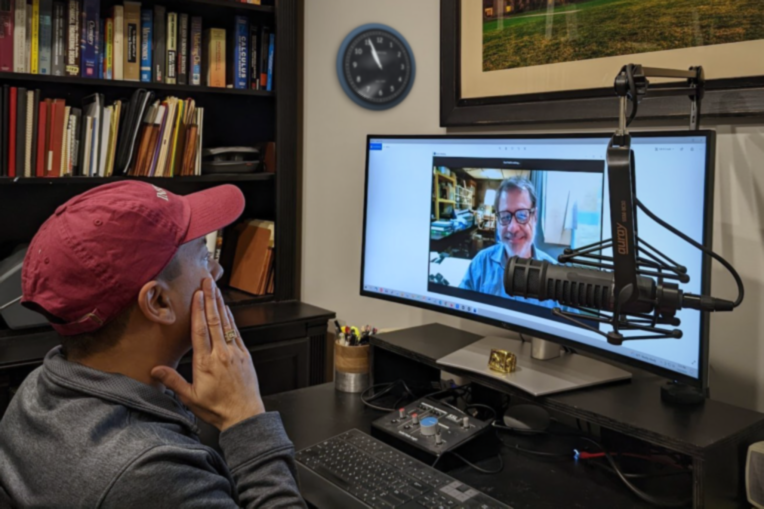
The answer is 10h56
